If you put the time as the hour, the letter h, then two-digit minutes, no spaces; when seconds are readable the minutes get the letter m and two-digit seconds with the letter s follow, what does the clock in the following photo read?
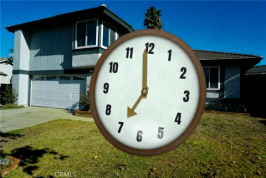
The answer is 6h59
